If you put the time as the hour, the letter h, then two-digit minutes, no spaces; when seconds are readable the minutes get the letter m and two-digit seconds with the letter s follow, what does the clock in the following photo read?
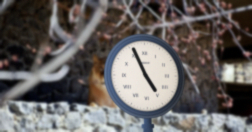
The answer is 4h56
